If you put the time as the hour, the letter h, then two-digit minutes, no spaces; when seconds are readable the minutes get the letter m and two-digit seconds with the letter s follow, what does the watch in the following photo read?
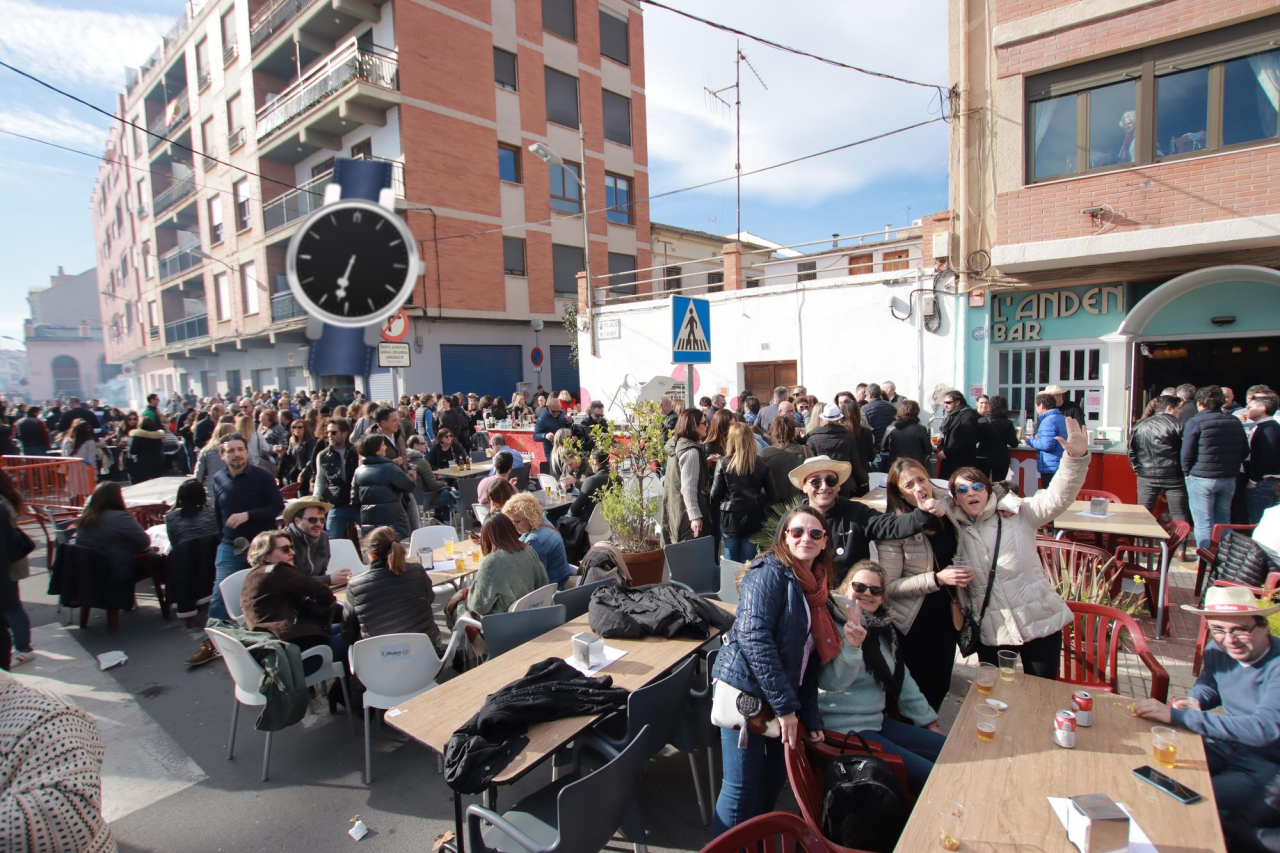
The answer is 6h32
